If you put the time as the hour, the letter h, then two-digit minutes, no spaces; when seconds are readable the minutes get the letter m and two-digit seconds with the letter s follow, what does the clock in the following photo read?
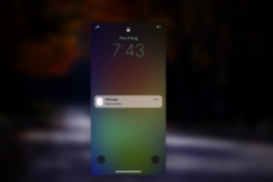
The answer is 7h43
